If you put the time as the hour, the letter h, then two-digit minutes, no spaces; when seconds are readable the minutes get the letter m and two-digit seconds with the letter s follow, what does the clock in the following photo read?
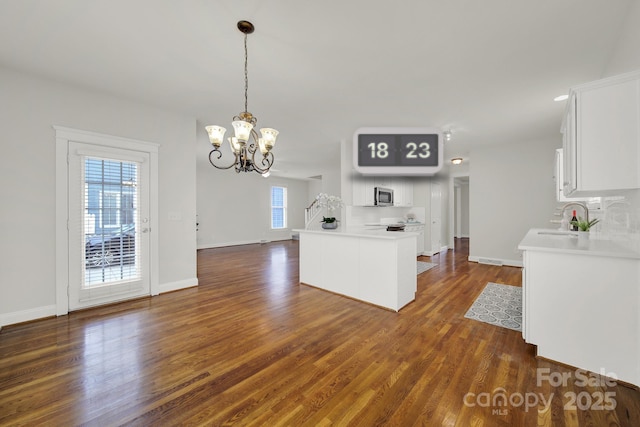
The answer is 18h23
